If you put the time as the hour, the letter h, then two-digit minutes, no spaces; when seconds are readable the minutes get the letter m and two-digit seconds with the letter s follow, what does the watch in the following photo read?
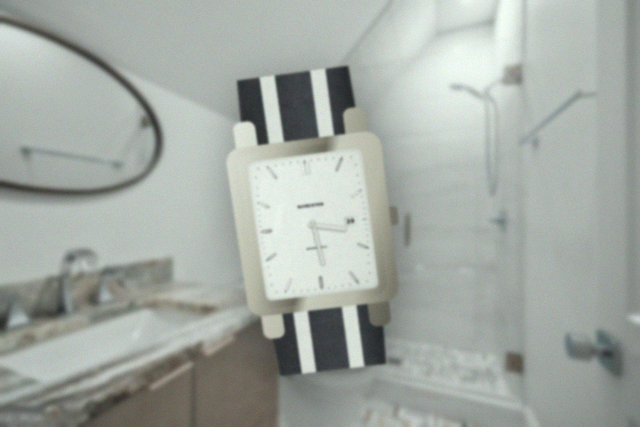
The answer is 3h29
